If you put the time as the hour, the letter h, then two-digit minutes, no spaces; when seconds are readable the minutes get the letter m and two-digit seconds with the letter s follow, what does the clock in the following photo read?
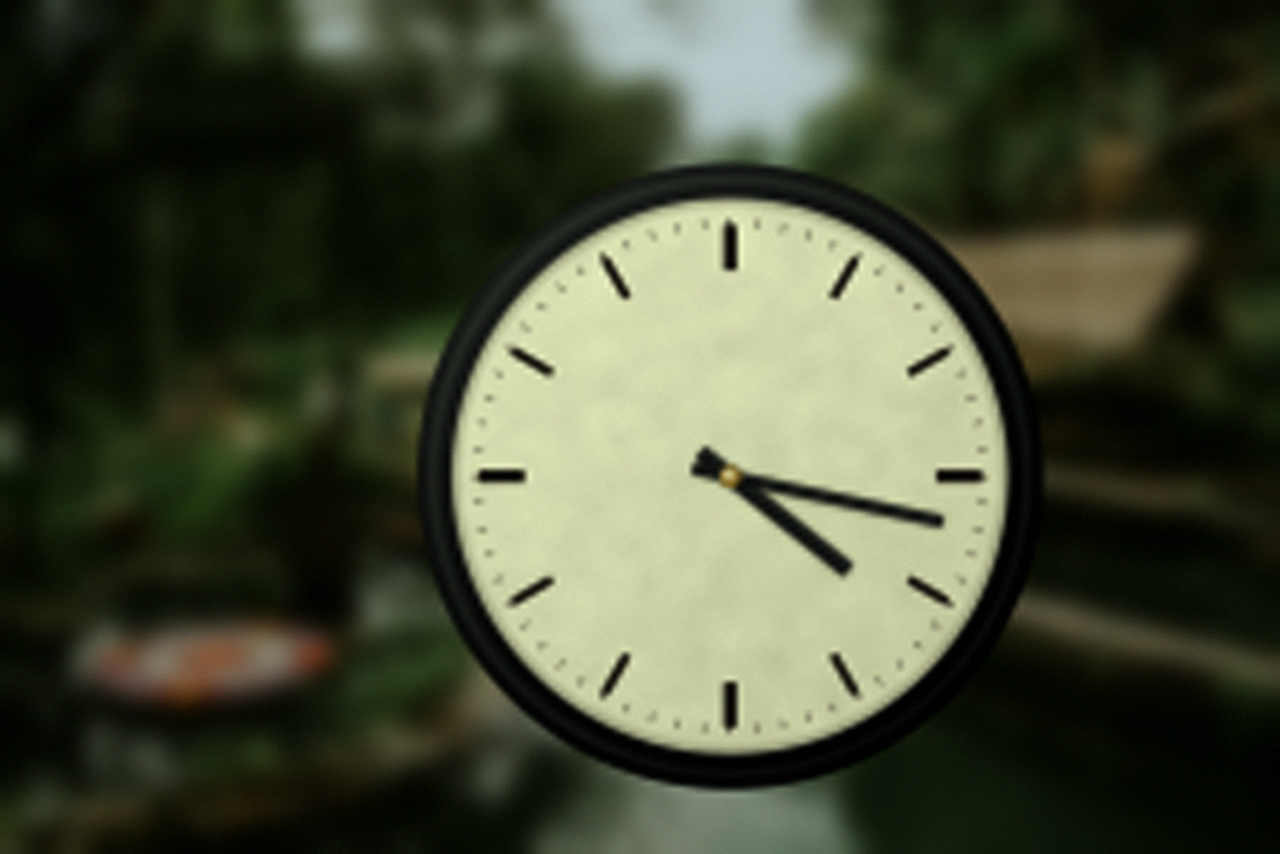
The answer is 4h17
